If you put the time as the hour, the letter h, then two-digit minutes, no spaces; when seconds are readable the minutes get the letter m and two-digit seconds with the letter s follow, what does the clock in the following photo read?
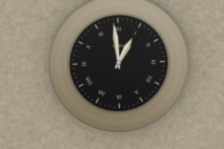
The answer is 12h59
